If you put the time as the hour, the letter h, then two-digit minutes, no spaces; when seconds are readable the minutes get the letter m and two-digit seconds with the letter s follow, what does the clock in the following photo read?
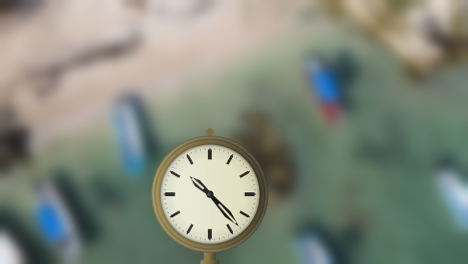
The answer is 10h23
